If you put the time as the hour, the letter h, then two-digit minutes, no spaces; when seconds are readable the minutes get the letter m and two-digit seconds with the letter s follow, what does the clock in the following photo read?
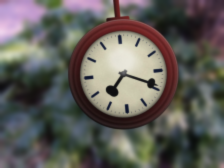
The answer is 7h19
